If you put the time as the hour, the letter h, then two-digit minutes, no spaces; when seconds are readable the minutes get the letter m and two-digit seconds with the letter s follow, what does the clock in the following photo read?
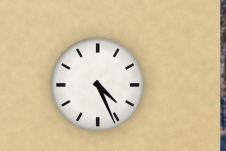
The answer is 4h26
